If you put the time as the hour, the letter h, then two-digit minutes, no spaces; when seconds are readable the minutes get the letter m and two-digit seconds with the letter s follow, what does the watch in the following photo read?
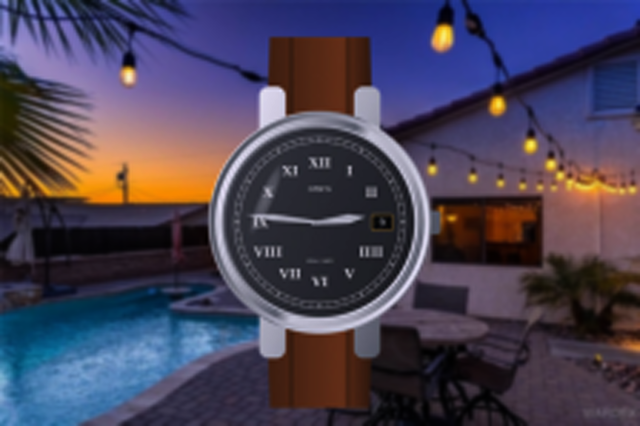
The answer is 2h46
